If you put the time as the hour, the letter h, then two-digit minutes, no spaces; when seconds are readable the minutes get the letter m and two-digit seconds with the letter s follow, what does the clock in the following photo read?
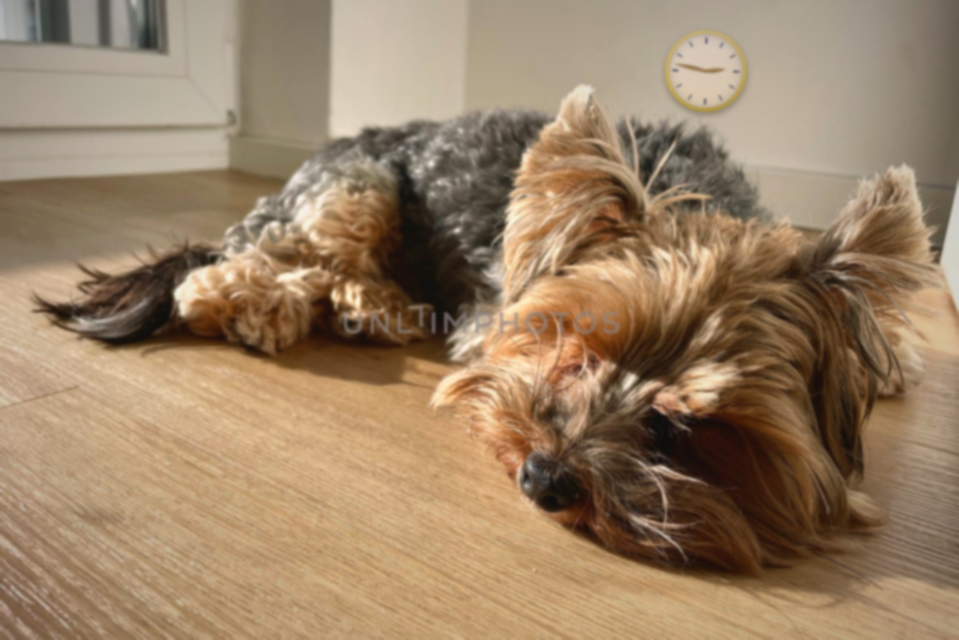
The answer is 2h47
